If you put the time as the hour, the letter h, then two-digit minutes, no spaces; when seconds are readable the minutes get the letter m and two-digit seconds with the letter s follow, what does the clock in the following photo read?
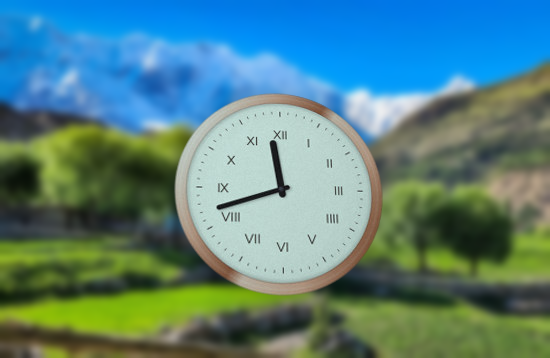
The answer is 11h42
